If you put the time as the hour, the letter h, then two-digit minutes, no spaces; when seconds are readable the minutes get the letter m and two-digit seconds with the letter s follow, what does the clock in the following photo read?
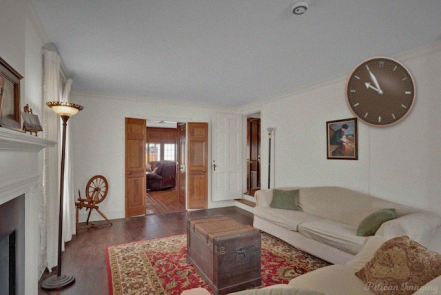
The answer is 9h55
